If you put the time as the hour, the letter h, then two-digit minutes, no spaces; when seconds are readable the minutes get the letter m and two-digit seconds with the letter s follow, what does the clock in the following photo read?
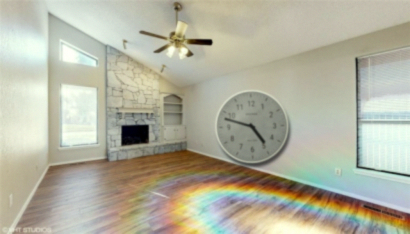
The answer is 4h48
